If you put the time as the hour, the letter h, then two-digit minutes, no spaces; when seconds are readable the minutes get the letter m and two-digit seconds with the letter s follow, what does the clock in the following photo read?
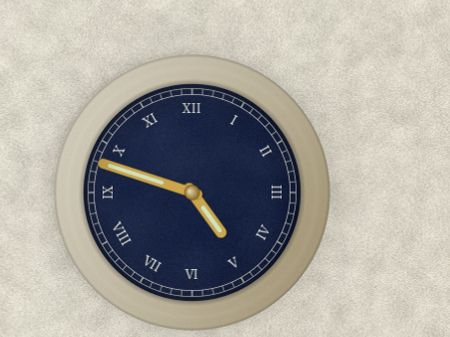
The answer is 4h48
